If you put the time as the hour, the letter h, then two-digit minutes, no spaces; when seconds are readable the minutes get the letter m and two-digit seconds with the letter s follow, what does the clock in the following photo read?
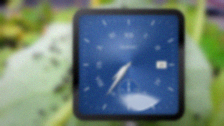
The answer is 7h36
